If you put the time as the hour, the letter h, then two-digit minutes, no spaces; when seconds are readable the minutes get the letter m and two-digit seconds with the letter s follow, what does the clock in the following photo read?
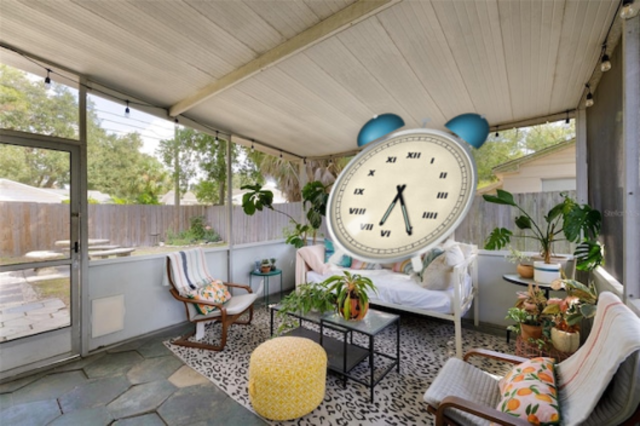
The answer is 6h25
